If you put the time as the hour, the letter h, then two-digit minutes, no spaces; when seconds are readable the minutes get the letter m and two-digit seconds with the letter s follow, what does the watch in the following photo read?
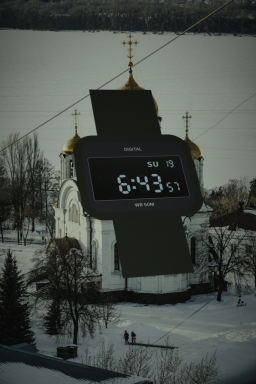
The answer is 6h43m57s
